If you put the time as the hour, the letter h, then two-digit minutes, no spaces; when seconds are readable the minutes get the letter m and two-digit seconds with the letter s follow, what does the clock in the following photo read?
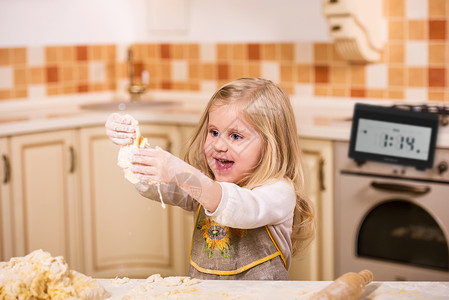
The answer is 1h14
